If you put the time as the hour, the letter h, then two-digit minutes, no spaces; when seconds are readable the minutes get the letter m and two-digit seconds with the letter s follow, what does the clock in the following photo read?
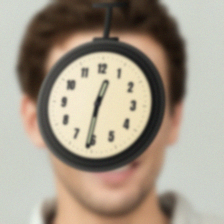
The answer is 12h31
